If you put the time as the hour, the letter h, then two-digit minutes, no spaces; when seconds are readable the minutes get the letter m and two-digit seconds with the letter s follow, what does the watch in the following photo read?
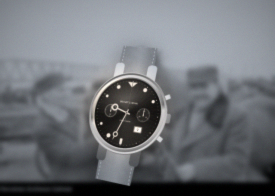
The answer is 9h33
